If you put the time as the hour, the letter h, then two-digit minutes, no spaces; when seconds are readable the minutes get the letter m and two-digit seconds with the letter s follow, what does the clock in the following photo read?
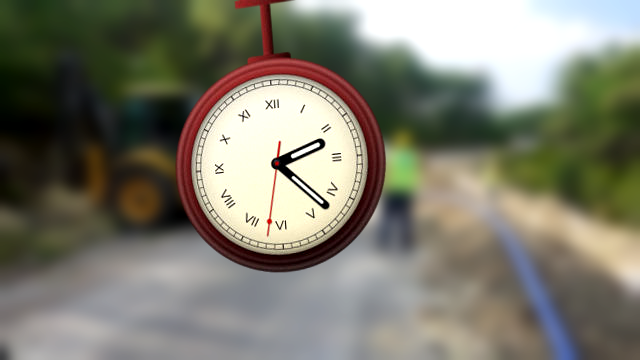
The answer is 2h22m32s
